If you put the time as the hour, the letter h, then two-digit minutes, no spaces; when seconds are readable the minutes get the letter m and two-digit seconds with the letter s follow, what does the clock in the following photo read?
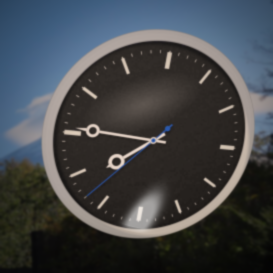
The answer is 7h45m37s
